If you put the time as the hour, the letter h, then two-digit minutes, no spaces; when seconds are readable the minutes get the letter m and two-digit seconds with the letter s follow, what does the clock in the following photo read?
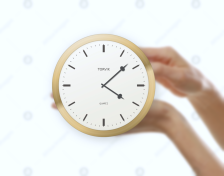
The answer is 4h08
